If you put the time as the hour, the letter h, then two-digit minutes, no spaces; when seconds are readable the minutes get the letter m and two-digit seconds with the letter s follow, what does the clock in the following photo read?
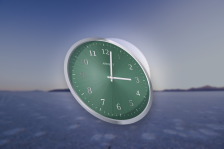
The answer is 3h02
